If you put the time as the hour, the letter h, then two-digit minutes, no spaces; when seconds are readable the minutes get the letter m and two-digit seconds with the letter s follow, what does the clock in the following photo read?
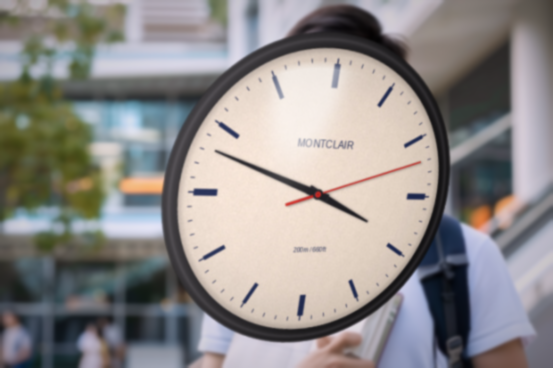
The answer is 3h48m12s
